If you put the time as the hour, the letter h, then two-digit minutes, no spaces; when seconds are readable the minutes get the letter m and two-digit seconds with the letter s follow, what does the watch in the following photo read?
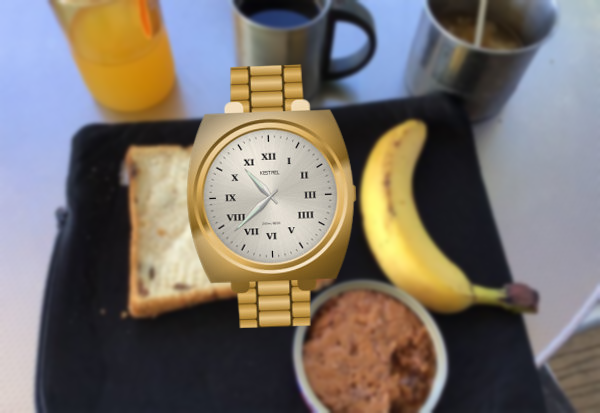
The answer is 10h38
